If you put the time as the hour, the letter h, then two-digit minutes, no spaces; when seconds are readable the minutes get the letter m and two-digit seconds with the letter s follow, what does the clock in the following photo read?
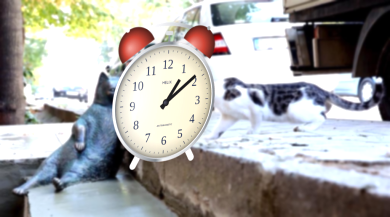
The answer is 1h09
